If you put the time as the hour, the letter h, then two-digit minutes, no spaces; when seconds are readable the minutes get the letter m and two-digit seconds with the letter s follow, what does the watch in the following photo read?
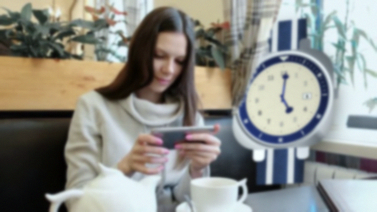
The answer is 5h01
